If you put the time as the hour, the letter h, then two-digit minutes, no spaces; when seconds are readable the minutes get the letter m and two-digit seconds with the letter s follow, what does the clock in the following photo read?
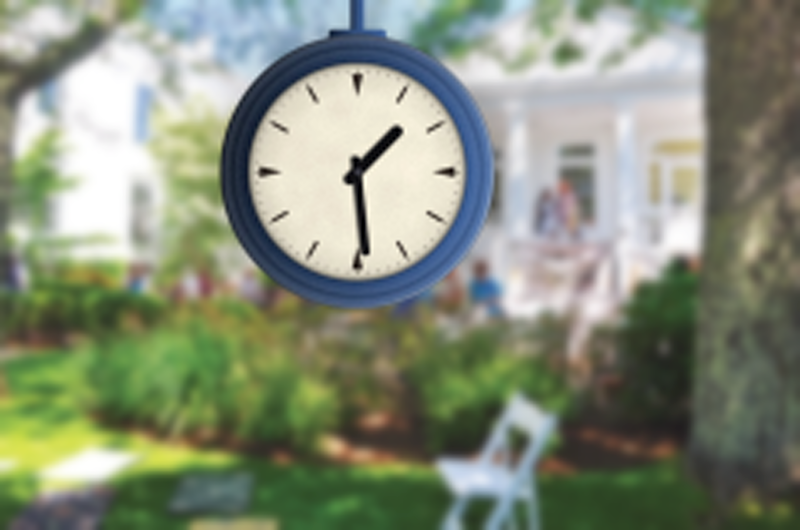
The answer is 1h29
